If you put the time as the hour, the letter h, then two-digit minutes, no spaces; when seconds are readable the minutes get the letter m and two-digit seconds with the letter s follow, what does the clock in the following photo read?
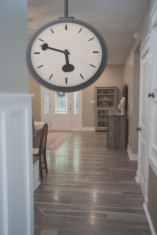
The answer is 5h48
